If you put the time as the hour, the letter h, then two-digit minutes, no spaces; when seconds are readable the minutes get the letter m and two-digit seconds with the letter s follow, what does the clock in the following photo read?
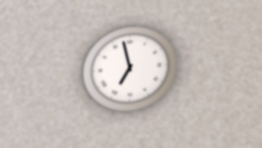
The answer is 6h58
